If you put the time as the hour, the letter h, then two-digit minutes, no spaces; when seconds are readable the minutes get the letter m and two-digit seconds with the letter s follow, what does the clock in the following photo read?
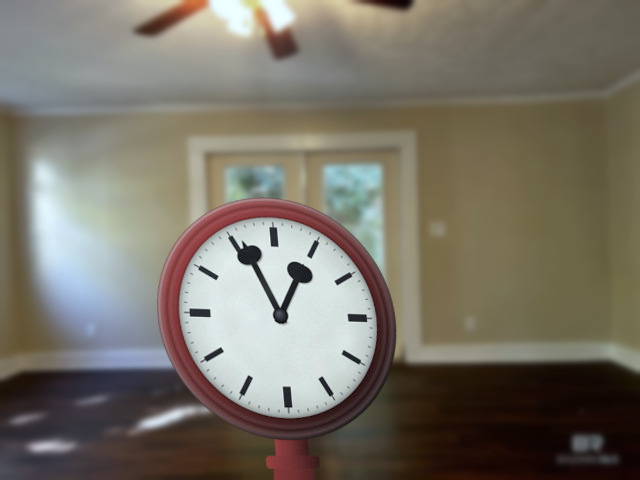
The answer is 12h56
